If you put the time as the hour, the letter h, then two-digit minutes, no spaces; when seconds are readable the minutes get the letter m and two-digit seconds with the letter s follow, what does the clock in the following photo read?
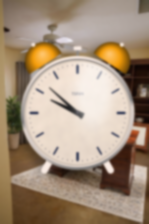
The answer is 9h52
